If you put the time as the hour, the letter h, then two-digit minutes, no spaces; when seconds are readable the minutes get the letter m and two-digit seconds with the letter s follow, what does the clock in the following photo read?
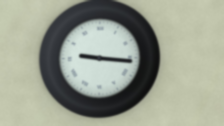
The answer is 9h16
